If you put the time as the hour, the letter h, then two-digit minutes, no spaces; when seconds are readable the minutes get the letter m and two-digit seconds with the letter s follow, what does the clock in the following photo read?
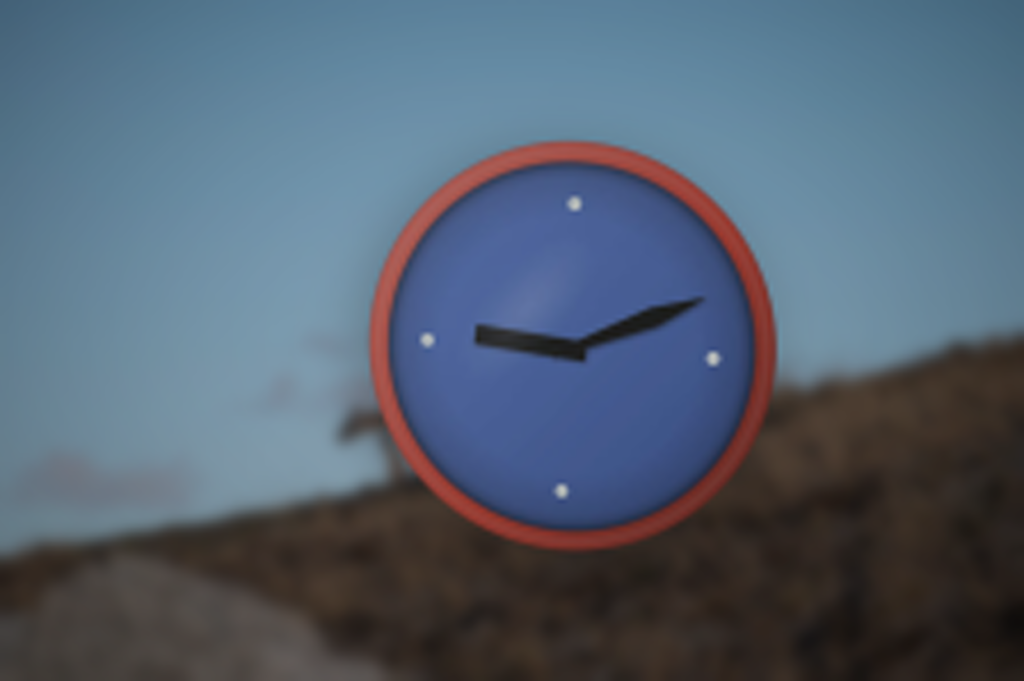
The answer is 9h11
